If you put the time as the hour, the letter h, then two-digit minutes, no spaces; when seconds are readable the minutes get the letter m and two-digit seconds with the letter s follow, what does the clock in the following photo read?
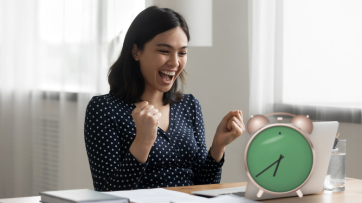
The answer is 6h39
